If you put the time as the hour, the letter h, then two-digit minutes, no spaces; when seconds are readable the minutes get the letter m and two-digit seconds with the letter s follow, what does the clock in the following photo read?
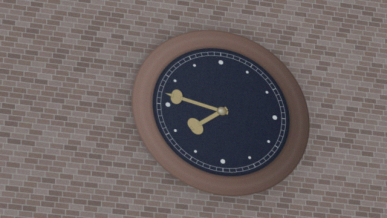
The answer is 7h47
